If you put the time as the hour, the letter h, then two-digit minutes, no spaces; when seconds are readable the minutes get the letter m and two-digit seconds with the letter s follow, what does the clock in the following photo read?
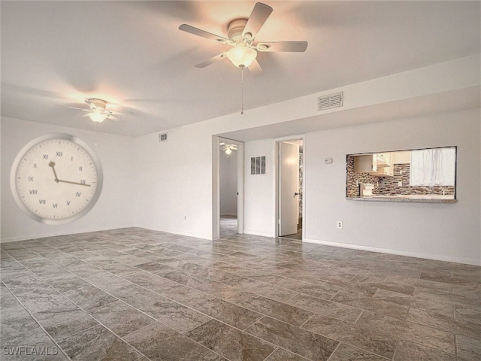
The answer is 11h16
